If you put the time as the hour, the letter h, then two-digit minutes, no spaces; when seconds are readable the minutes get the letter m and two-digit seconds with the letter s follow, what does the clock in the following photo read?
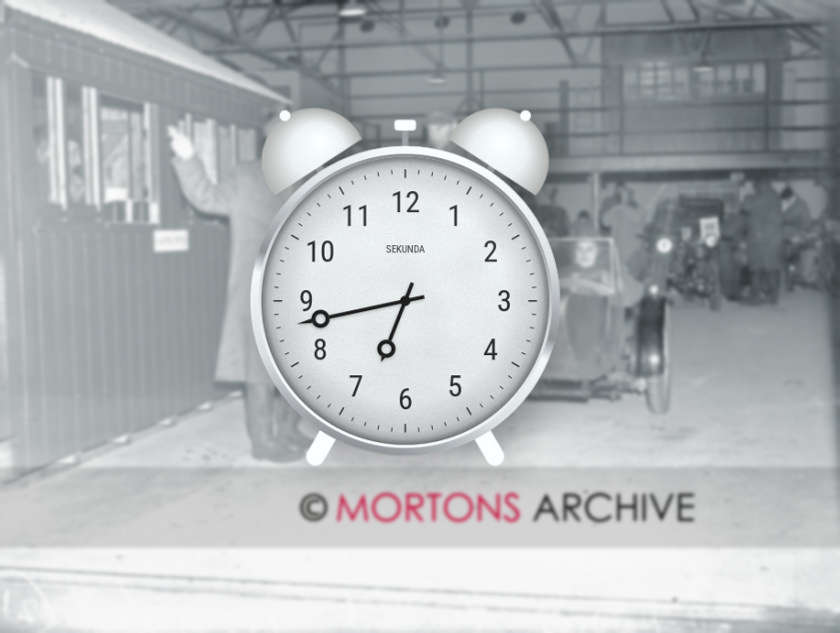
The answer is 6h43
